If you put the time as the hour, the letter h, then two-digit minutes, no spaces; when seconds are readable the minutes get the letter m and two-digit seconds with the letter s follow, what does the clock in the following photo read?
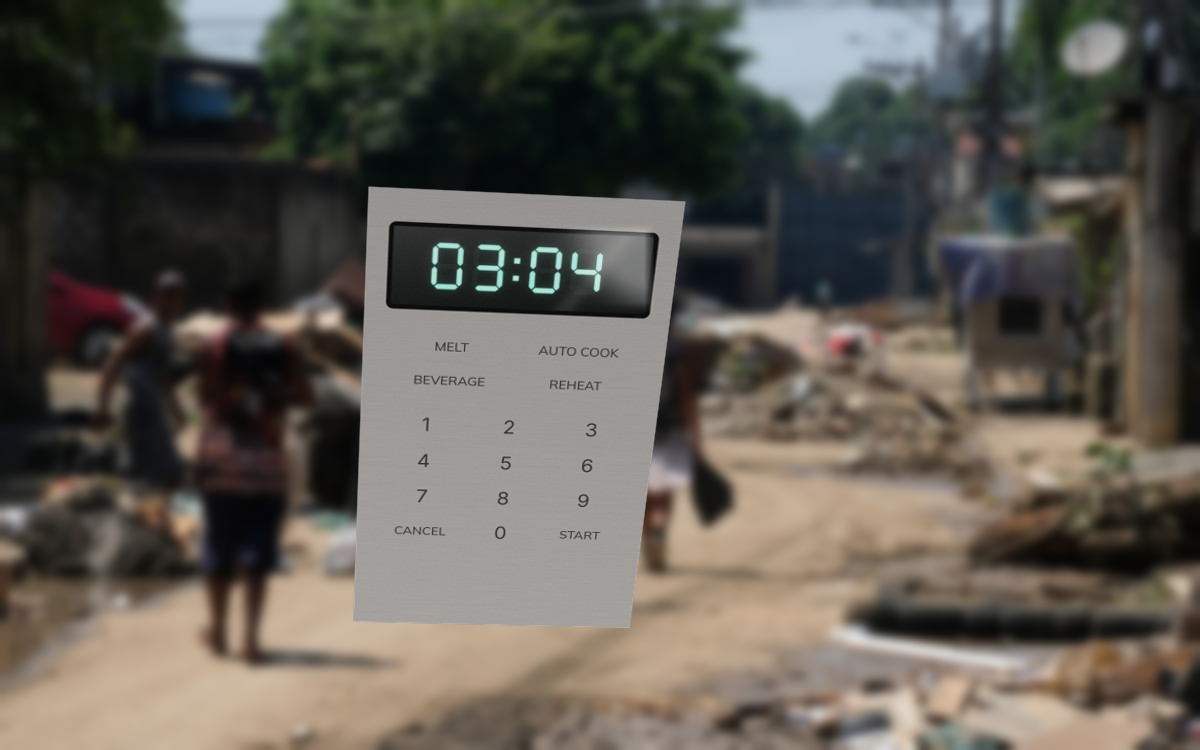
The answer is 3h04
